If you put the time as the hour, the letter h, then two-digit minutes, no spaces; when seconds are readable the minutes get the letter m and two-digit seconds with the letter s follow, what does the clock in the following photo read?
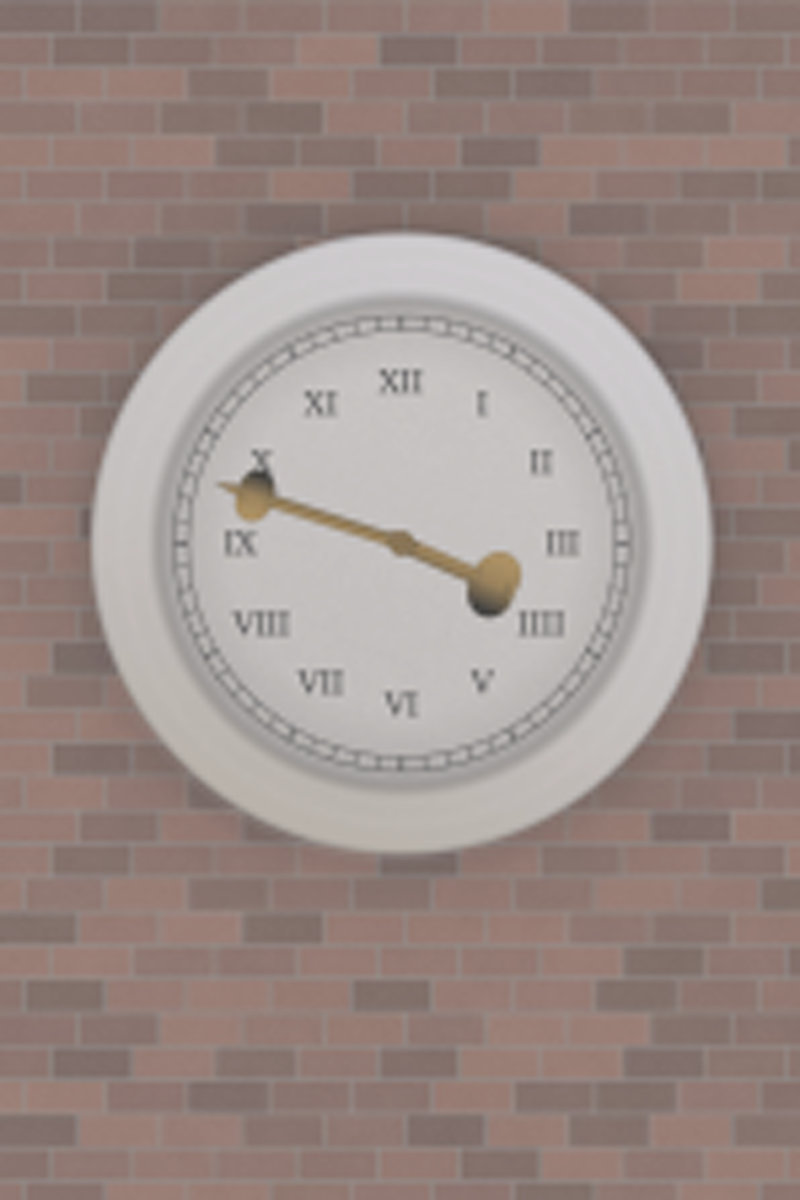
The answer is 3h48
